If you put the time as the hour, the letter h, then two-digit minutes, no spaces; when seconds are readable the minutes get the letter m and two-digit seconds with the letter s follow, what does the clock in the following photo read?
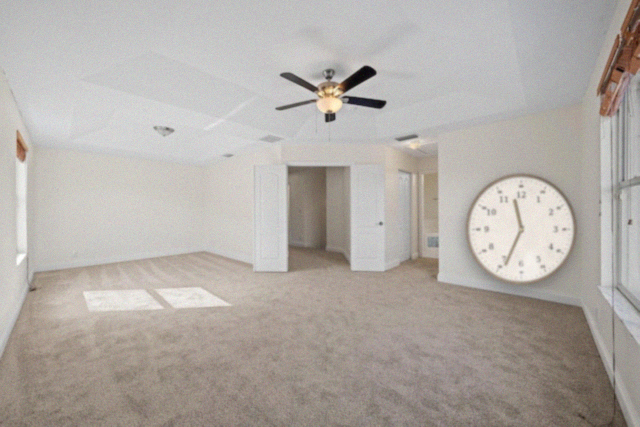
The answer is 11h34
